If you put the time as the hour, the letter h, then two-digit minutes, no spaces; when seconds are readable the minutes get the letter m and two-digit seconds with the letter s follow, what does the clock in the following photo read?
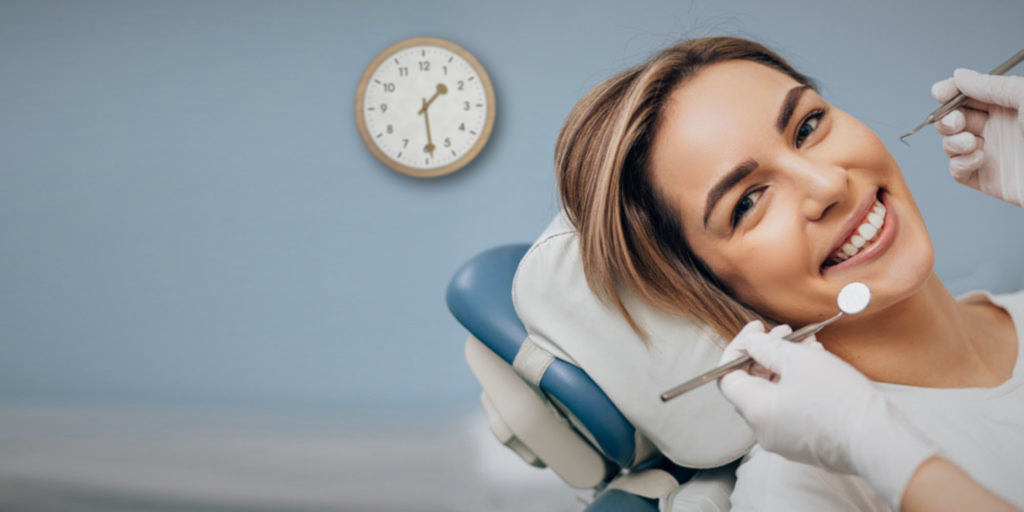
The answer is 1h29
